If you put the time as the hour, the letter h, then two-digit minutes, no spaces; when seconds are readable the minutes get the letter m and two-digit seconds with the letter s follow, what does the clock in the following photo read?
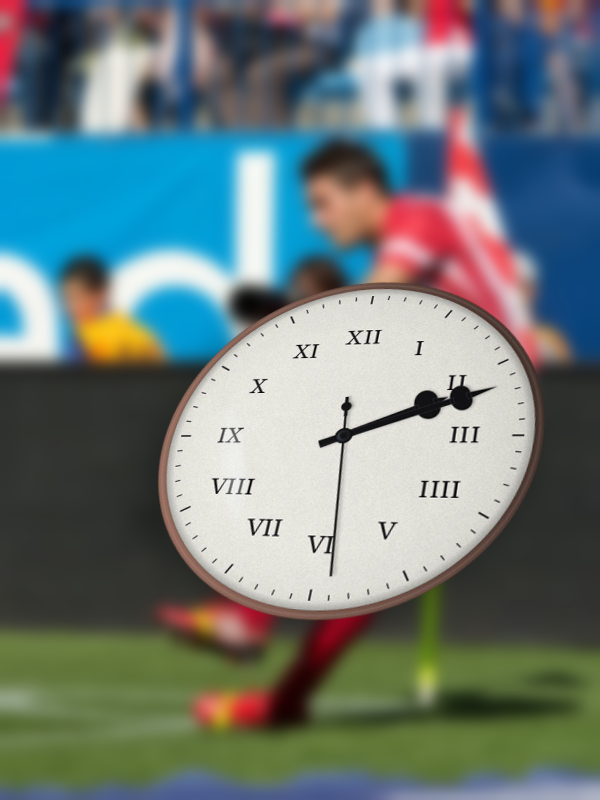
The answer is 2h11m29s
